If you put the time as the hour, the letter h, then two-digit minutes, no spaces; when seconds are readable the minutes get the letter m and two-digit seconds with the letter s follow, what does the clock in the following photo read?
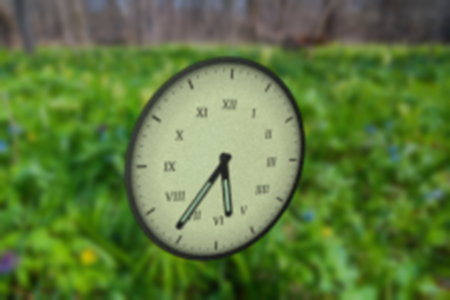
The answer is 5h36
